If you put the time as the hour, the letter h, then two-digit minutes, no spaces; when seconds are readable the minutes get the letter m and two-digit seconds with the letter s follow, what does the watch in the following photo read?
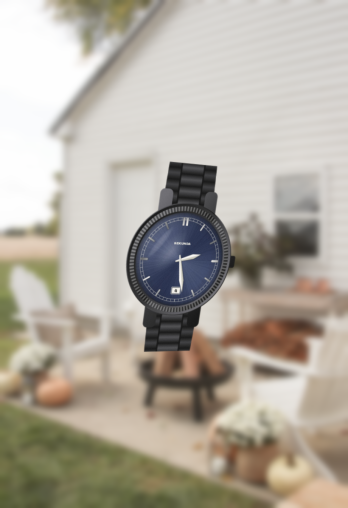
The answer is 2h28
